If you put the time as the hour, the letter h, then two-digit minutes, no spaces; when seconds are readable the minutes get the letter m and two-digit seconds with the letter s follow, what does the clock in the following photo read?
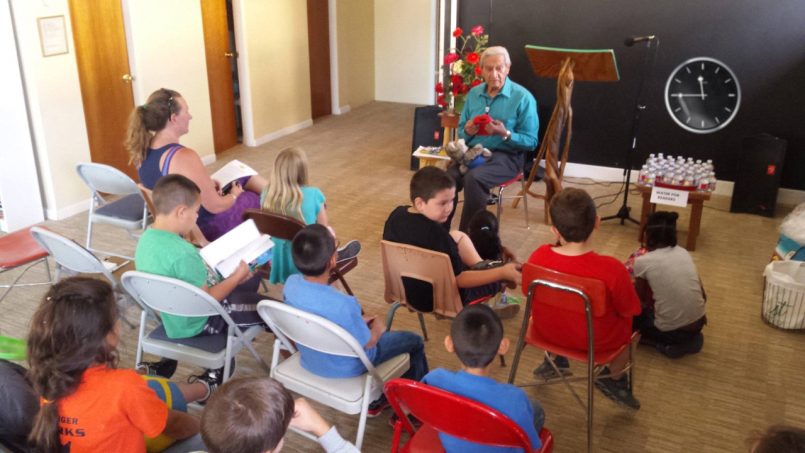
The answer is 11h45
